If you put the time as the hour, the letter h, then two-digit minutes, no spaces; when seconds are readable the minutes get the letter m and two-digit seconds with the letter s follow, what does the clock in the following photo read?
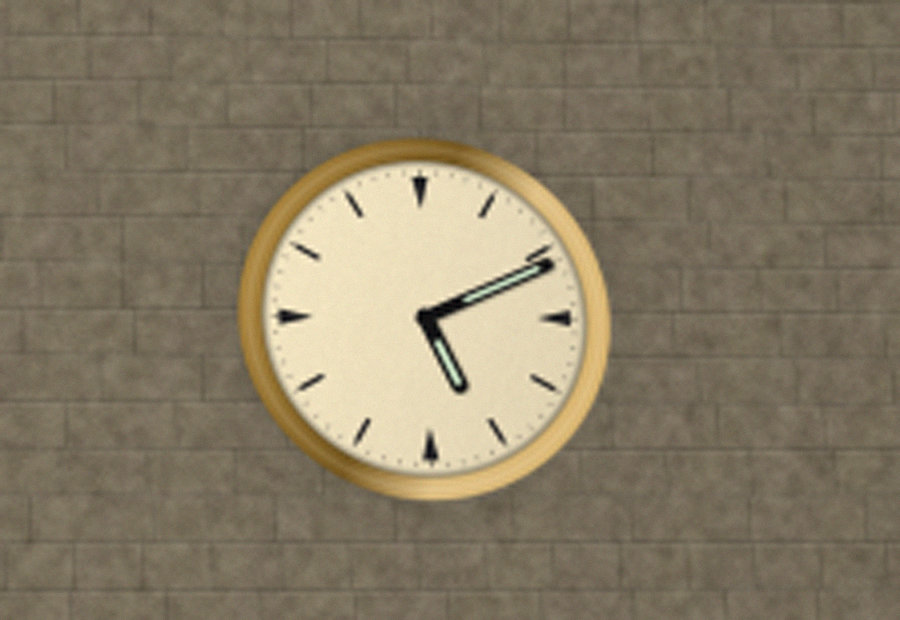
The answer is 5h11
